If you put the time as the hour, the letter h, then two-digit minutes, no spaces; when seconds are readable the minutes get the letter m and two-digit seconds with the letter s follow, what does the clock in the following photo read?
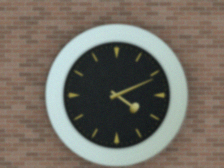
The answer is 4h11
